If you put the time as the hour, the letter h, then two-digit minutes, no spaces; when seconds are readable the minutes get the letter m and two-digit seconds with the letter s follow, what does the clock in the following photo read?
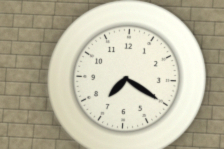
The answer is 7h20
